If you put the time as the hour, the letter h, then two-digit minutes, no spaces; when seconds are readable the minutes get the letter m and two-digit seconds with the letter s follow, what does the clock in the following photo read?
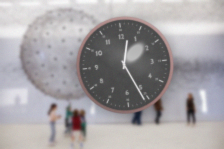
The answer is 12h26
